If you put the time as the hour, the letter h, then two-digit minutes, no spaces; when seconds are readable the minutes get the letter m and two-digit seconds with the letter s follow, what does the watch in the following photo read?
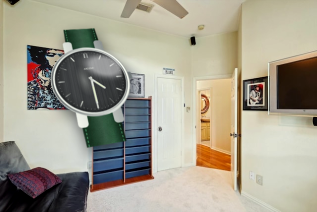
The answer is 4h30
